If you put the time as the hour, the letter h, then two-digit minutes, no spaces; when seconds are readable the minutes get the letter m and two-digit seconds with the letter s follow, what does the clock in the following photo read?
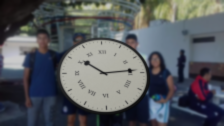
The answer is 10h14
